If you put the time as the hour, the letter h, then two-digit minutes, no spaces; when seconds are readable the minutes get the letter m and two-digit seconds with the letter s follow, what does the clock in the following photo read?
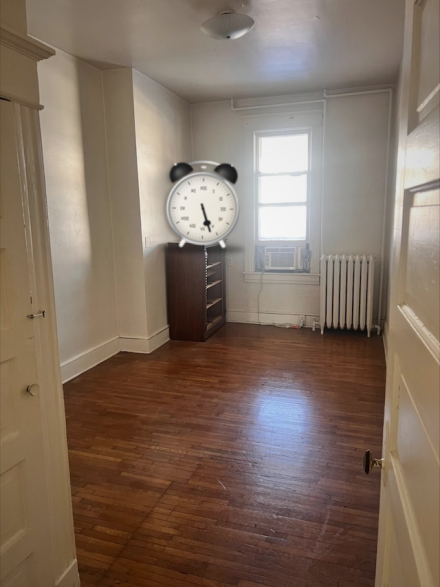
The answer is 5h27
